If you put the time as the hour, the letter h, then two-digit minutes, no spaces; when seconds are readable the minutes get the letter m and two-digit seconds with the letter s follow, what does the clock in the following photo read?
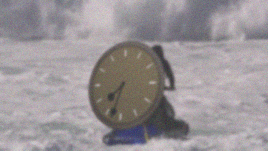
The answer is 7h33
